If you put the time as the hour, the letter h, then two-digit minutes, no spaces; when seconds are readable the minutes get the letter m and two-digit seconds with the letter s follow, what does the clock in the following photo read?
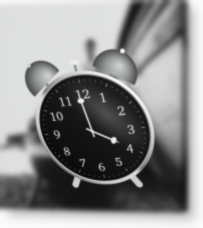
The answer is 3h59
